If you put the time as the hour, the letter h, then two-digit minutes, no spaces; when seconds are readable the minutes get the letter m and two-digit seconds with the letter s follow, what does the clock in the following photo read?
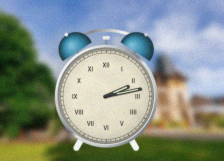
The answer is 2h13
